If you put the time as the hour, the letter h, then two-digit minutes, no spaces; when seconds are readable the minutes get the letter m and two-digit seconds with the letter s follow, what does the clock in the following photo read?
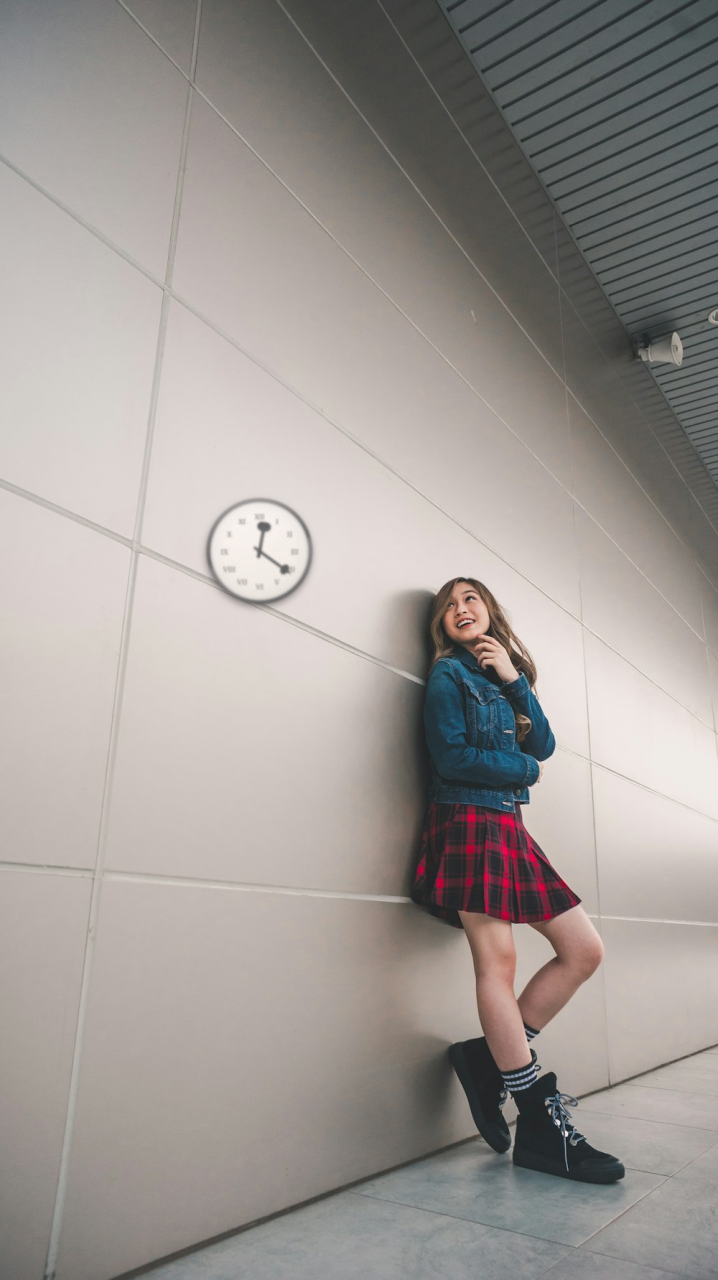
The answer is 12h21
